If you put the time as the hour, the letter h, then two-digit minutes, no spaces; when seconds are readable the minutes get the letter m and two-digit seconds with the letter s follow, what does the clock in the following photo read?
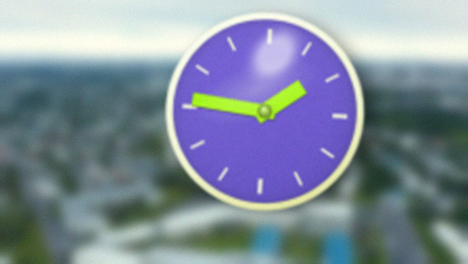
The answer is 1h46
